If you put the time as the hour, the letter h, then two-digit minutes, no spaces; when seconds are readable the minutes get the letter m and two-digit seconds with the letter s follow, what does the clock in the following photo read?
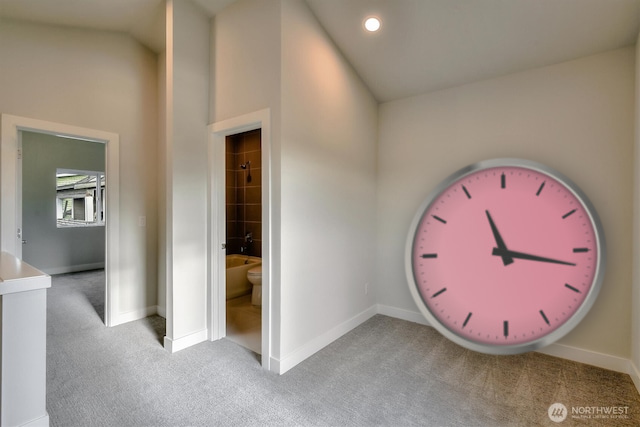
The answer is 11h17
